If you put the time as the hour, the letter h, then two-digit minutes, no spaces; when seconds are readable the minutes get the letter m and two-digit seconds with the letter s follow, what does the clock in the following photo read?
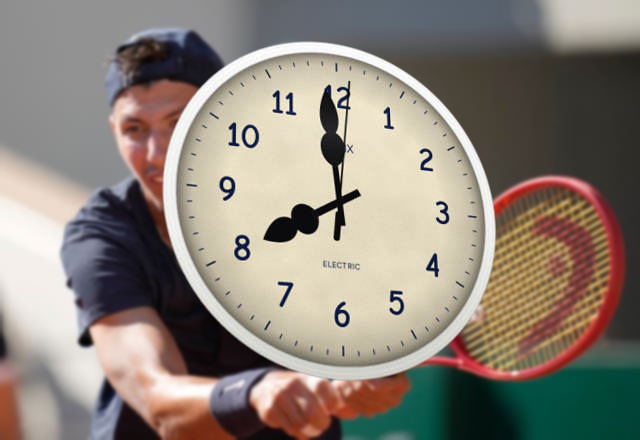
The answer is 7h59m01s
